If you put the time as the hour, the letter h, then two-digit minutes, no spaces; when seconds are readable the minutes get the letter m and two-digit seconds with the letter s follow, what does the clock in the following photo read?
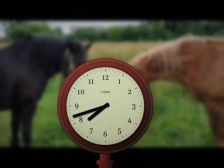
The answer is 7h42
